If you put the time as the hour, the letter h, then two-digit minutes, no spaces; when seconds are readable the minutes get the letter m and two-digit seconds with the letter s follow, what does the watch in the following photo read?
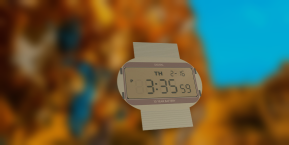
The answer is 3h35m59s
